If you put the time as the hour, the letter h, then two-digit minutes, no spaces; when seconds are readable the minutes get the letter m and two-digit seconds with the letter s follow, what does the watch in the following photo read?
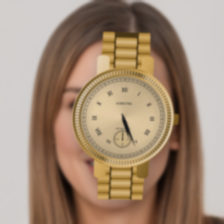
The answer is 5h26
